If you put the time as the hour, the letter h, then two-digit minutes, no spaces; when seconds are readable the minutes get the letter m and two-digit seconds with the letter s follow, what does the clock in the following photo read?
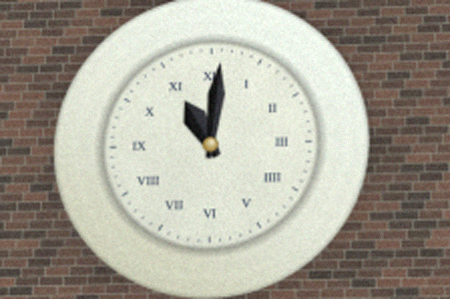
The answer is 11h01
